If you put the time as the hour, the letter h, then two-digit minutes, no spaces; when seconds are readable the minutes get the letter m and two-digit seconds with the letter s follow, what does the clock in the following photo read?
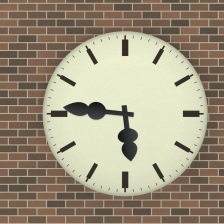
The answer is 5h46
